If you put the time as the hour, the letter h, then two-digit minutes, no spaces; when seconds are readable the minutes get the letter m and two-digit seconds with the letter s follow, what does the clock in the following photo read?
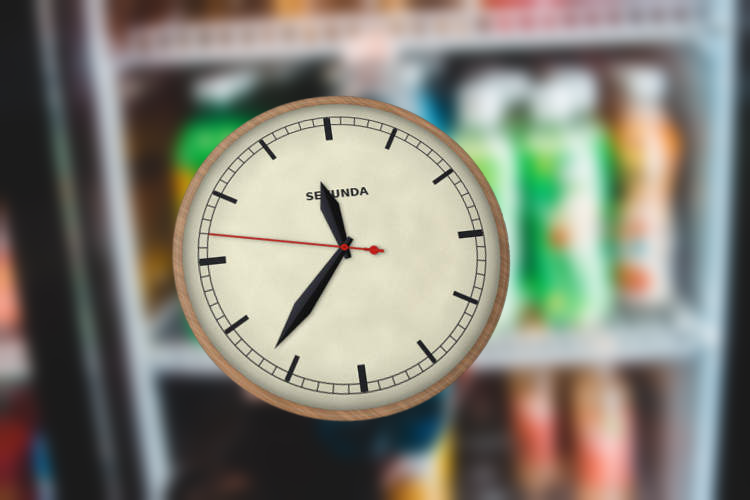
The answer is 11h36m47s
